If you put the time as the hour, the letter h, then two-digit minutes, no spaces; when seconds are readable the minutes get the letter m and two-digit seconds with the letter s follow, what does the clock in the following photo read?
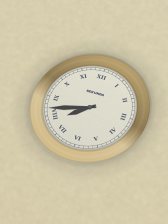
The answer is 7h42
